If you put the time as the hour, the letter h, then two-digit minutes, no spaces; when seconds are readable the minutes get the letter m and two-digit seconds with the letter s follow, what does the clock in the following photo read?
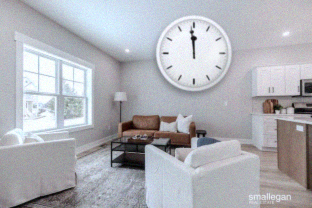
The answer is 11h59
